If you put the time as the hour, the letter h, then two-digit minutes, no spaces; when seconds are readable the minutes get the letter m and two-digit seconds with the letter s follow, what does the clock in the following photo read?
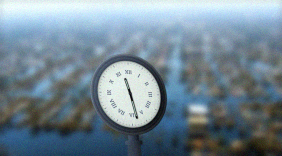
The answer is 11h28
